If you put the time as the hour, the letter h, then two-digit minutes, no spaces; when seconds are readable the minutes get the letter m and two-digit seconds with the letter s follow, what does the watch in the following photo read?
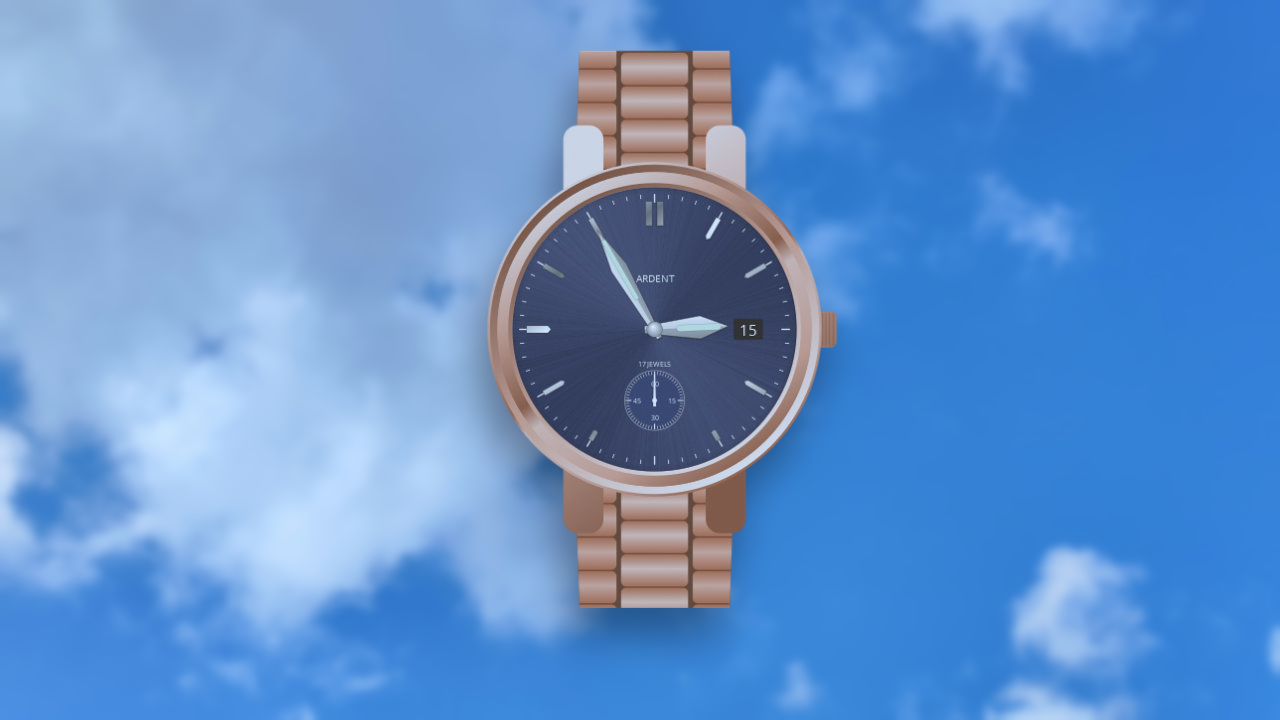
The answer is 2h55
